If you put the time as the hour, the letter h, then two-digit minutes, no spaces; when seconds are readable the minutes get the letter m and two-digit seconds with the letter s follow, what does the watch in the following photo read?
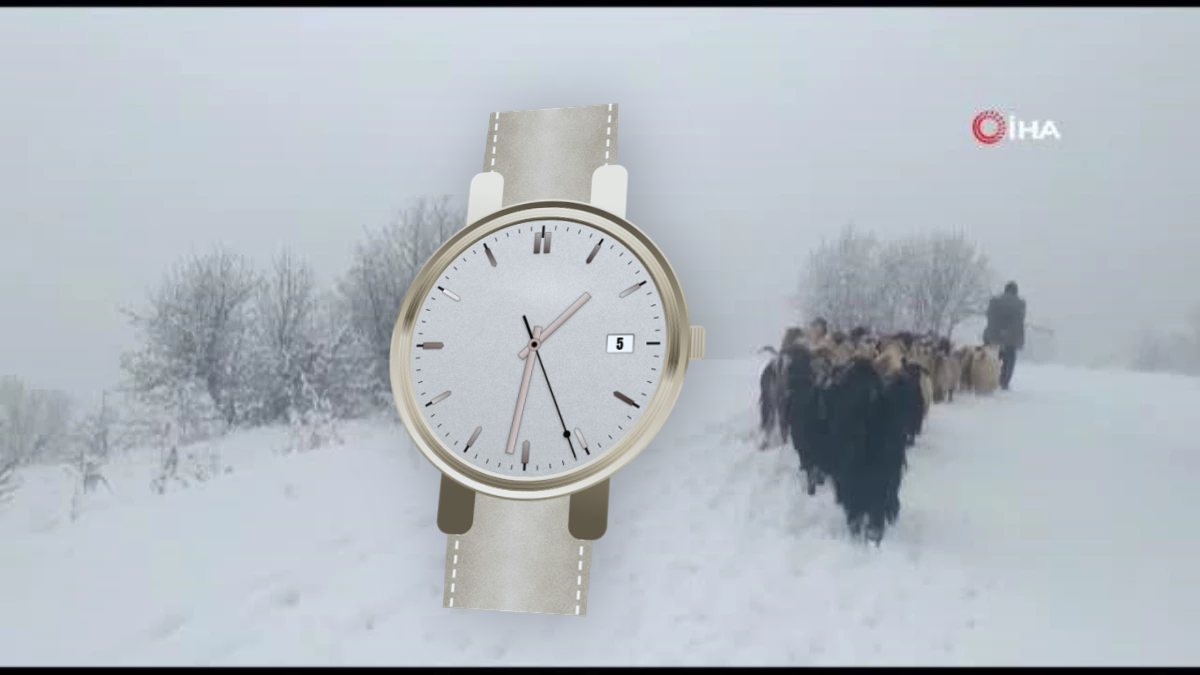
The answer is 1h31m26s
